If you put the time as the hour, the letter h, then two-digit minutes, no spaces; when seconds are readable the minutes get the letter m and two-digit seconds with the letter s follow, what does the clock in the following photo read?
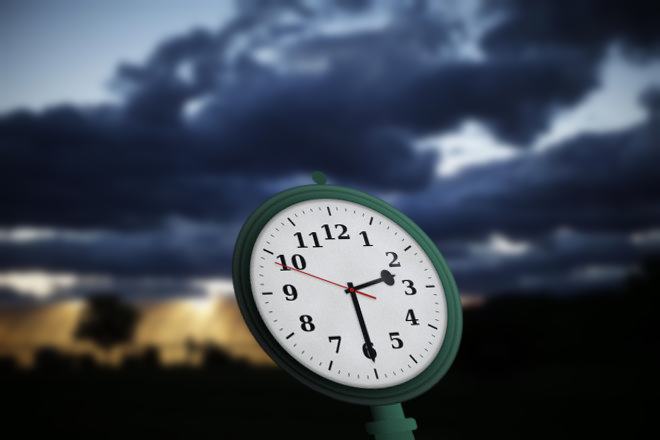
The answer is 2h29m49s
